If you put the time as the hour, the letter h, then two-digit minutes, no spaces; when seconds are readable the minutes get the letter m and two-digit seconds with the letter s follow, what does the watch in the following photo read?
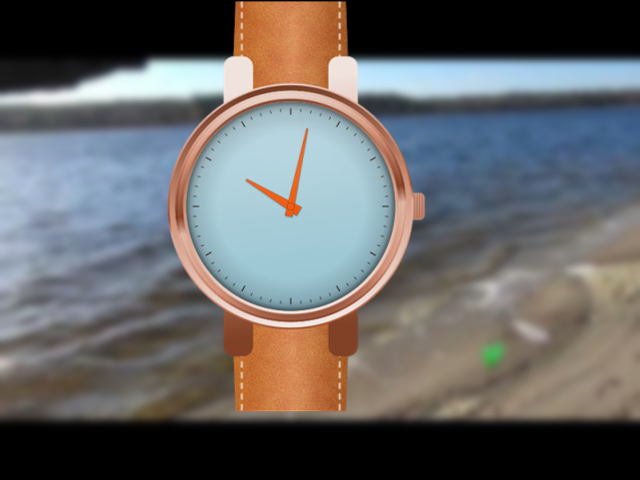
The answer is 10h02
